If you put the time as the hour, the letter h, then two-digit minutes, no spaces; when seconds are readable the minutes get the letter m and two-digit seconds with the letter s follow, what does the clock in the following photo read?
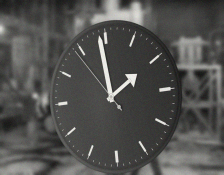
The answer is 1h58m54s
